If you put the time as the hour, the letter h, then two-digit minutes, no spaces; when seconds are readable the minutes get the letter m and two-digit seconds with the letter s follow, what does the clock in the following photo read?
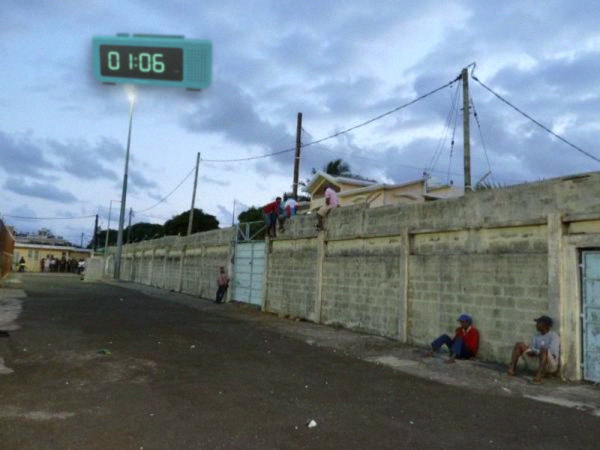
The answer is 1h06
